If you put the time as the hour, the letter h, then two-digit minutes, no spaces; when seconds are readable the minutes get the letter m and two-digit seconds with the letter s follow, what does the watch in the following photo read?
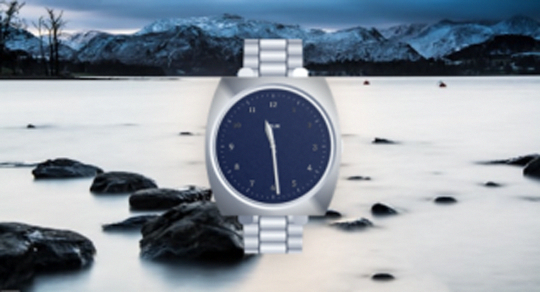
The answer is 11h29
